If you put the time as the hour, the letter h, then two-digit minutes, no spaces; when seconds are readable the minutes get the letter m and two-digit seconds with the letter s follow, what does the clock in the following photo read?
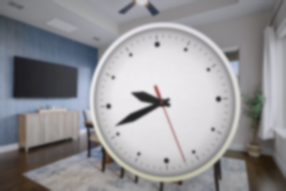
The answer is 9h41m27s
